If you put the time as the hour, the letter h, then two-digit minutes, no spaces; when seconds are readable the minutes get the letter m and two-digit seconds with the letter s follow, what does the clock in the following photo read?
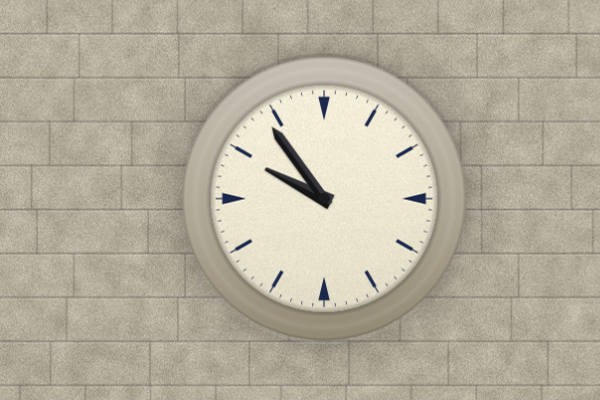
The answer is 9h54
